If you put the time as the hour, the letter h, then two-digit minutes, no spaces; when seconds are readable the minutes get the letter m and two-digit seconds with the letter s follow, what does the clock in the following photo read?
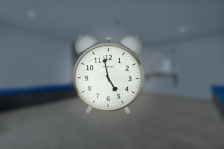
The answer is 4h58
